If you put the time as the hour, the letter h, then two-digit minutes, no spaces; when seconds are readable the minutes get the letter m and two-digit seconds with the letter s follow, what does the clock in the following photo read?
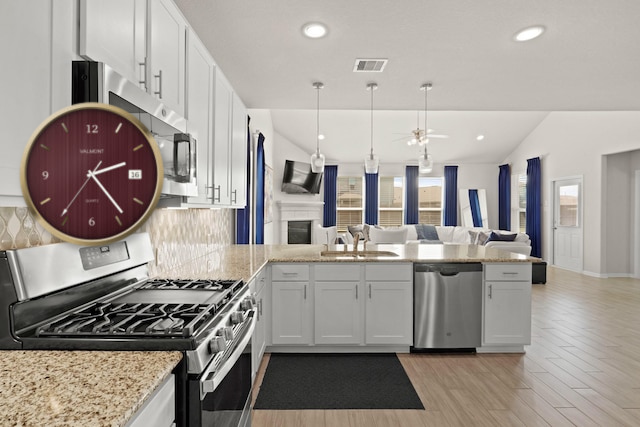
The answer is 2h23m36s
